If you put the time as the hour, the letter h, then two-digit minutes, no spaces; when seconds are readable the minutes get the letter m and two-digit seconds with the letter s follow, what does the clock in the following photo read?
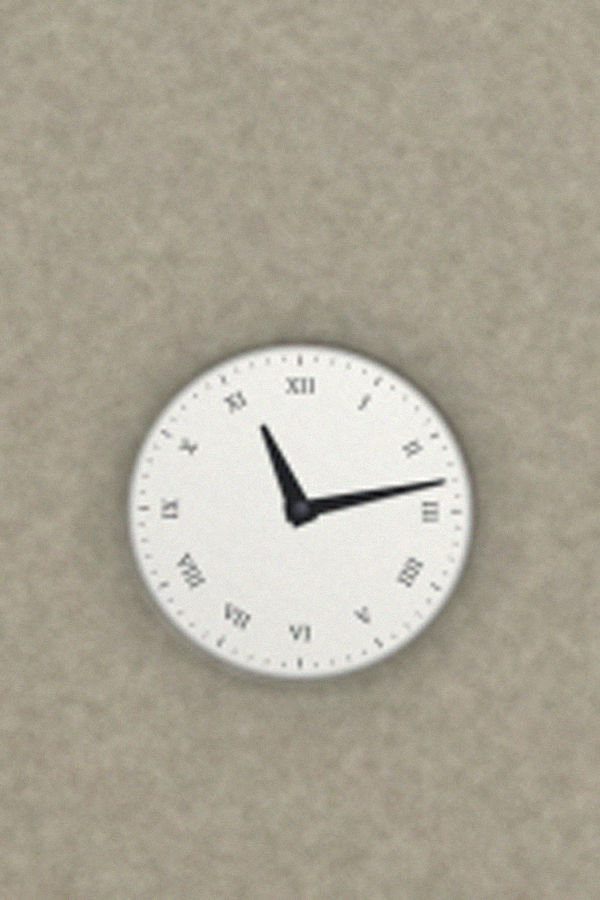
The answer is 11h13
